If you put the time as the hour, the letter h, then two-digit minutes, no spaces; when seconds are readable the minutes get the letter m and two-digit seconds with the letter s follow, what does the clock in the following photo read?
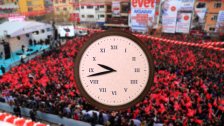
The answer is 9h43
